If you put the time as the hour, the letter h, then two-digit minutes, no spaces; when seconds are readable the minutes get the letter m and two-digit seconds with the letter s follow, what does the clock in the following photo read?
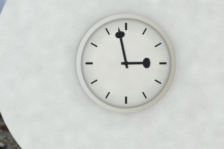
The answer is 2h58
